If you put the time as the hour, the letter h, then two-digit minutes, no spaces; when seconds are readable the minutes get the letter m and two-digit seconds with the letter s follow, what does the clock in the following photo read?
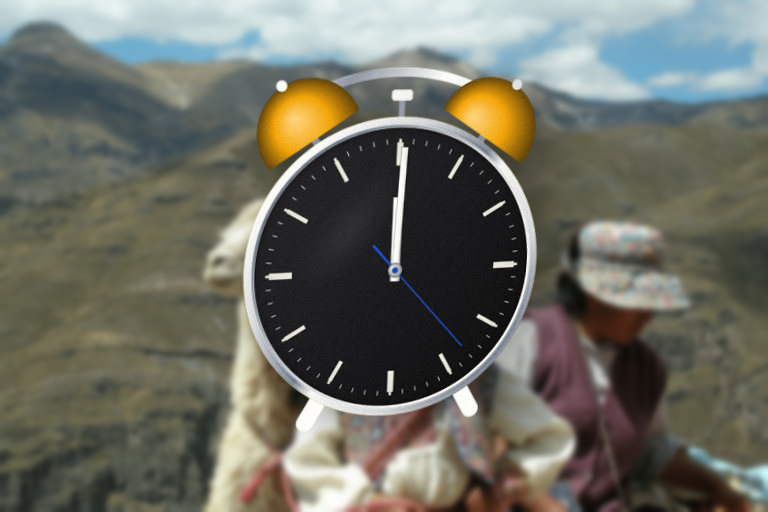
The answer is 12h00m23s
